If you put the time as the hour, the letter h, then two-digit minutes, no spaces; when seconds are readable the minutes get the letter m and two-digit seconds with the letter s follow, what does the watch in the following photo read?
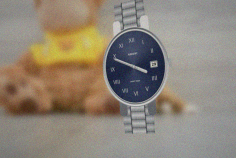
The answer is 3h49
